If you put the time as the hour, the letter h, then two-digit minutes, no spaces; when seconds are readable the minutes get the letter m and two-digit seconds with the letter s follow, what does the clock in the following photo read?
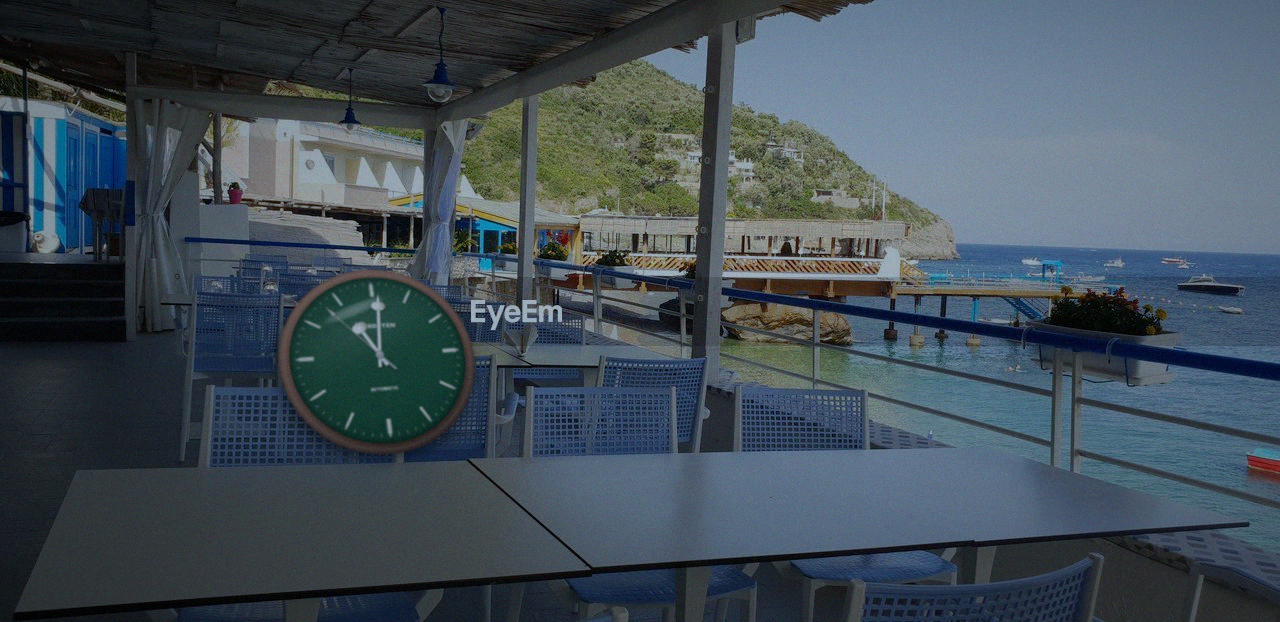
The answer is 11h00m53s
